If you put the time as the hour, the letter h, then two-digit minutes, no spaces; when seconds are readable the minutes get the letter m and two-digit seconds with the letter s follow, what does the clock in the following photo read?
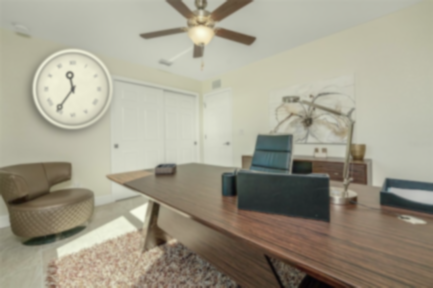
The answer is 11h36
